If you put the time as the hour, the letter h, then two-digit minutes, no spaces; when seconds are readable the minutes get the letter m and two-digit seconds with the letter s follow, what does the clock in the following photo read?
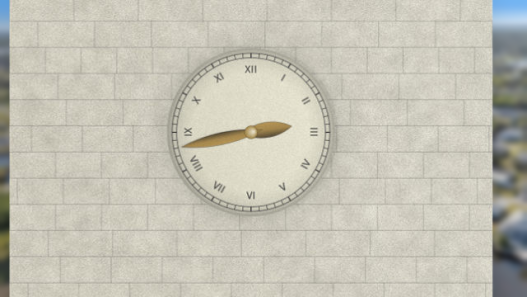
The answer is 2h43
